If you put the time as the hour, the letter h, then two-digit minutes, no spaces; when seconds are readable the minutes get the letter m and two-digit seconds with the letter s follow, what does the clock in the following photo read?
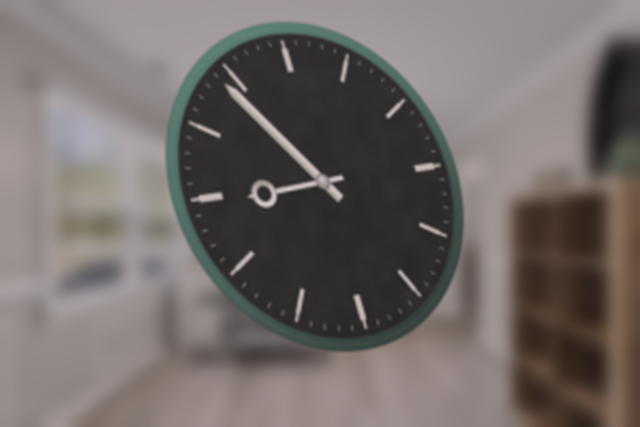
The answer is 8h54
